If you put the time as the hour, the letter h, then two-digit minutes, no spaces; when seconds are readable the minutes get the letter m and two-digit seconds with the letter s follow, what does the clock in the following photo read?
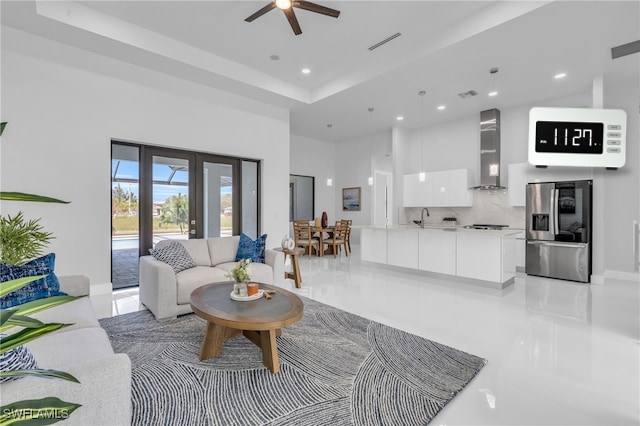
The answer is 11h27
